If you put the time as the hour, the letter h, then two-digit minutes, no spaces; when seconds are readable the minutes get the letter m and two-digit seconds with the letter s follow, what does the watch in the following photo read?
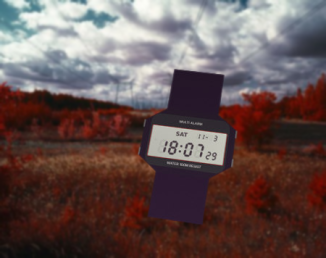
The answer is 18h07m29s
